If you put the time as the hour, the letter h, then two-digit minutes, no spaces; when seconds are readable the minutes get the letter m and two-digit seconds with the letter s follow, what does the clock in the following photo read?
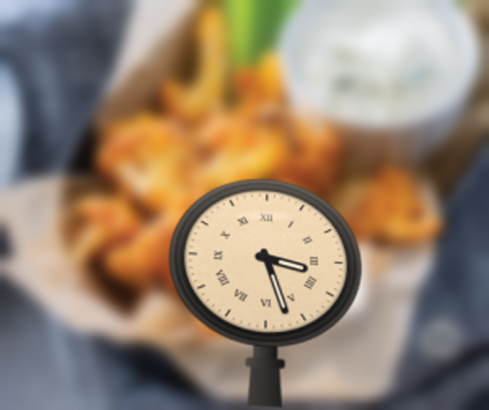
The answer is 3h27
